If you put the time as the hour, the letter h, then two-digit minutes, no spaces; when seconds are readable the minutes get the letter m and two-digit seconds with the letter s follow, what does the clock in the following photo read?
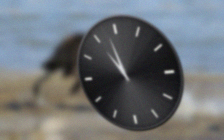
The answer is 10h58
